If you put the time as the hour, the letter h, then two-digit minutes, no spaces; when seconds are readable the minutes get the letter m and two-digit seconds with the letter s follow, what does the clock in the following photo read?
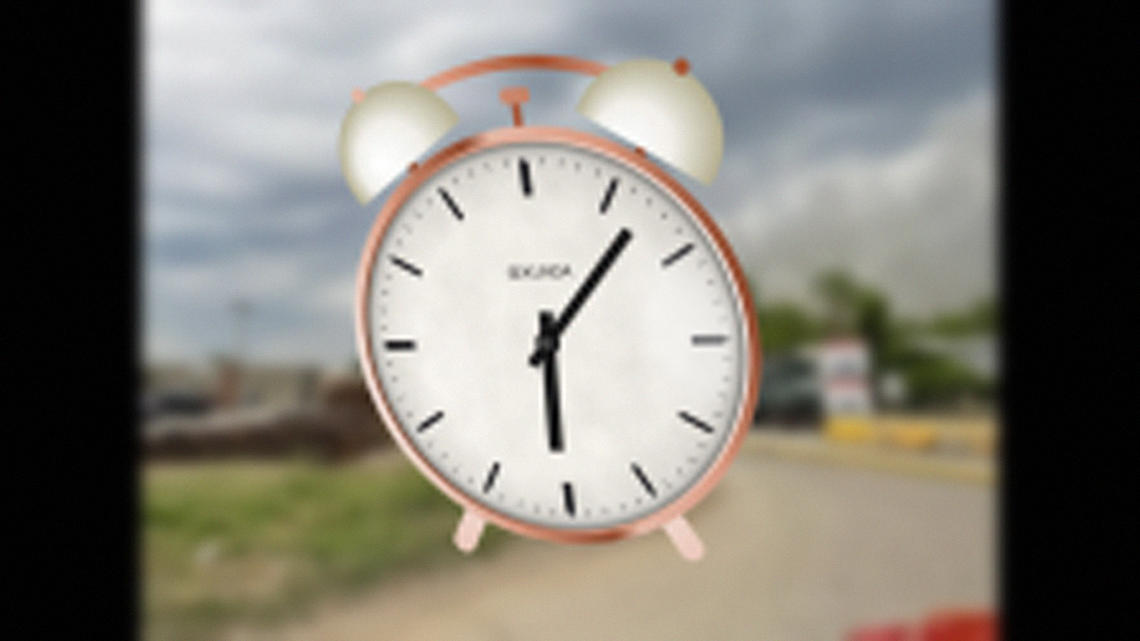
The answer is 6h07
